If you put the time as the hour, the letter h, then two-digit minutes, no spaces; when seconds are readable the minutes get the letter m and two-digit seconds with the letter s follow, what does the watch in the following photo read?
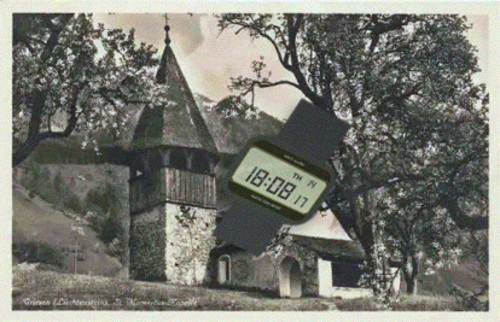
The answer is 18h08m17s
